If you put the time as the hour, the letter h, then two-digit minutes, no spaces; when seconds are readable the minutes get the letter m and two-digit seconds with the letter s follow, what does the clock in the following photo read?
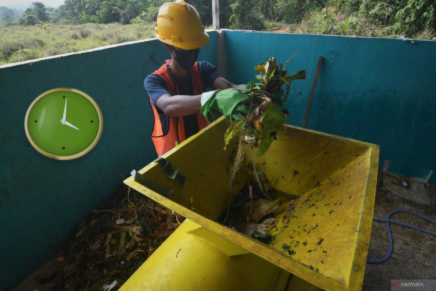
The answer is 4h01
